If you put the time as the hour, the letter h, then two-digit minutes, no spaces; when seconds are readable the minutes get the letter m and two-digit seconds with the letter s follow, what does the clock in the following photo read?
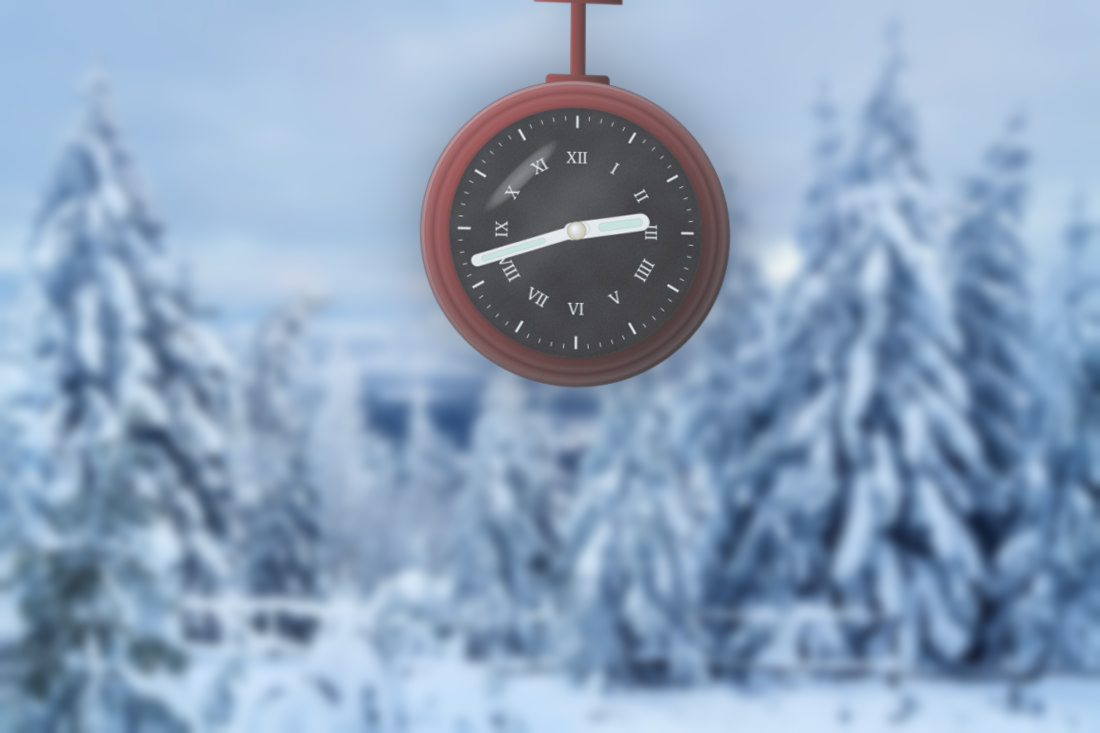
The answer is 2h42
